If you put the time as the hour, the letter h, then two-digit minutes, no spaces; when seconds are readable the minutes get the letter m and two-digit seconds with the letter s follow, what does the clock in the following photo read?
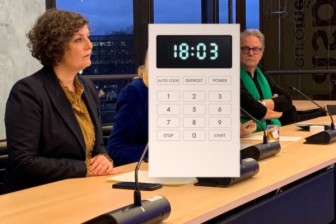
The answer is 18h03
